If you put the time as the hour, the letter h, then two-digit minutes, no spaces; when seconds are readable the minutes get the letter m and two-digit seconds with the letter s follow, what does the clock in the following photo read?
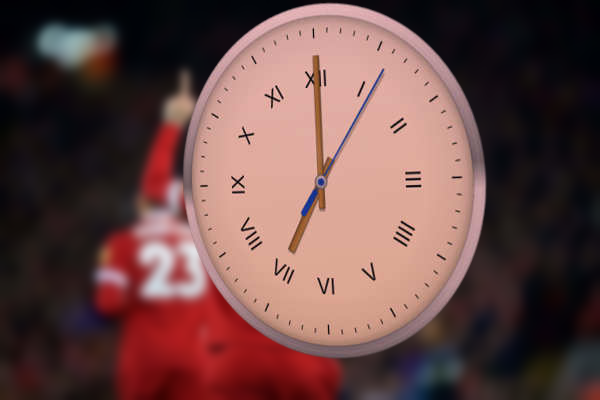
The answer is 7h00m06s
